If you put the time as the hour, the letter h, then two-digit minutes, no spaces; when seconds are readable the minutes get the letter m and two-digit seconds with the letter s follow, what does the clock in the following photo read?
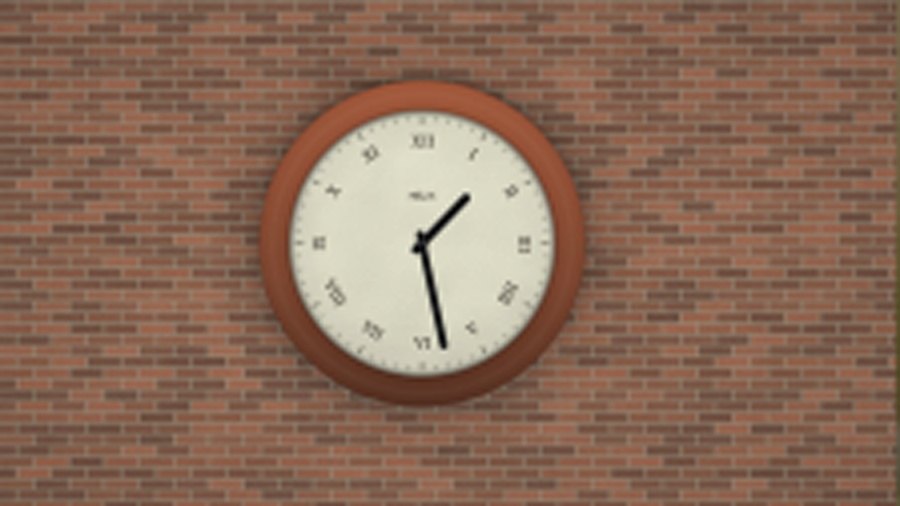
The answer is 1h28
